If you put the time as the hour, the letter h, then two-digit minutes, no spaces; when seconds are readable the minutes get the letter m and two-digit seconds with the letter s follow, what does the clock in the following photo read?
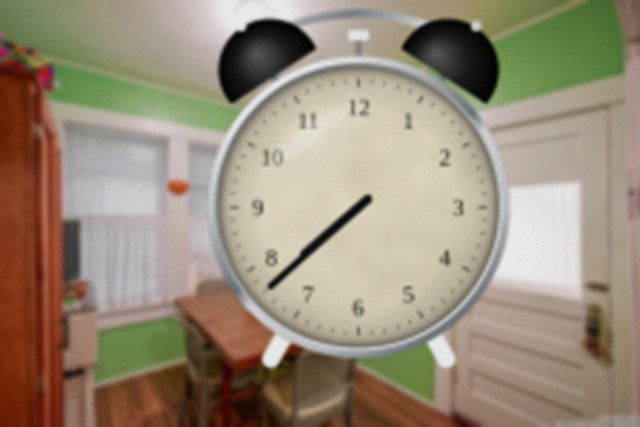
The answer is 7h38
